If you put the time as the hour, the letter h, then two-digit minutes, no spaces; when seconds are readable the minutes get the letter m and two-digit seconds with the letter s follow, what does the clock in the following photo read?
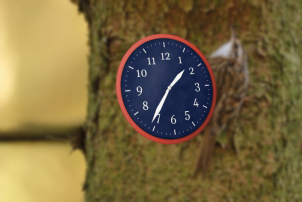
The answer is 1h36
